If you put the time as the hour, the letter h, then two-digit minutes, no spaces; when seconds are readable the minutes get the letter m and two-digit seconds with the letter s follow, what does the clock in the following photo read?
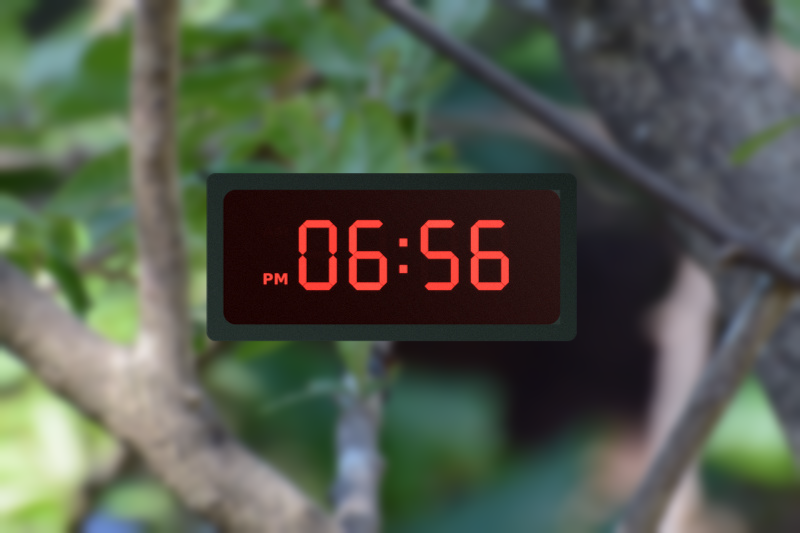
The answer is 6h56
